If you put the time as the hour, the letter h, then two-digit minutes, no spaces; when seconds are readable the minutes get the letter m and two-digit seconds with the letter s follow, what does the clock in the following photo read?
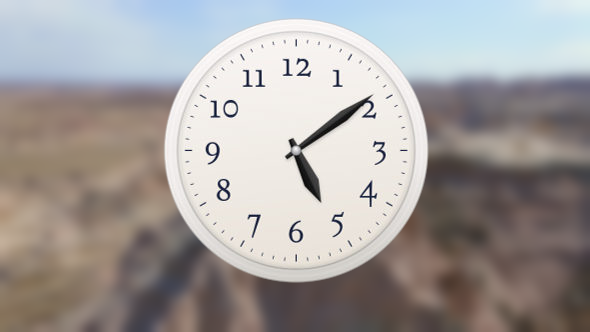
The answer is 5h09
